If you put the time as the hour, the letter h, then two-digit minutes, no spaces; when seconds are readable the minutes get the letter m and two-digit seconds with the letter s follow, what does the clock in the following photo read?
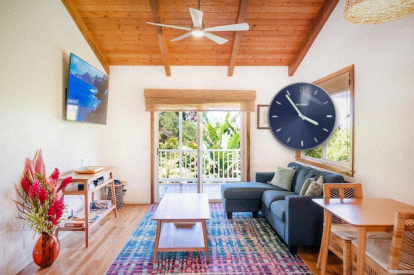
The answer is 3h54
